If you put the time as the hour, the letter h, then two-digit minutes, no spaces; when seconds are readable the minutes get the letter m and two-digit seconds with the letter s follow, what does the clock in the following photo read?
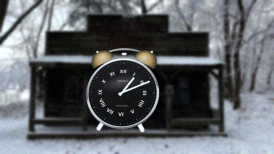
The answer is 1h11
